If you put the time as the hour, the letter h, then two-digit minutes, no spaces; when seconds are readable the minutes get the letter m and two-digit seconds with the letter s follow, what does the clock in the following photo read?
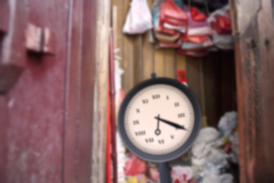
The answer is 6h20
